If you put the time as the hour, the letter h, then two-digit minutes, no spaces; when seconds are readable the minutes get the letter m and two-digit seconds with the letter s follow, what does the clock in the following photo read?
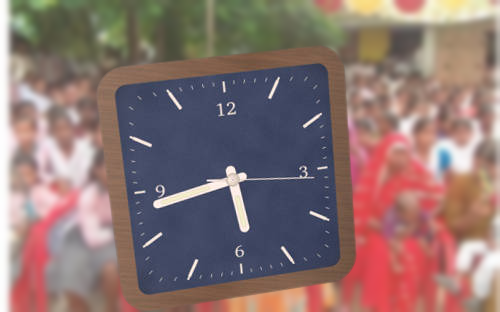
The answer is 5h43m16s
